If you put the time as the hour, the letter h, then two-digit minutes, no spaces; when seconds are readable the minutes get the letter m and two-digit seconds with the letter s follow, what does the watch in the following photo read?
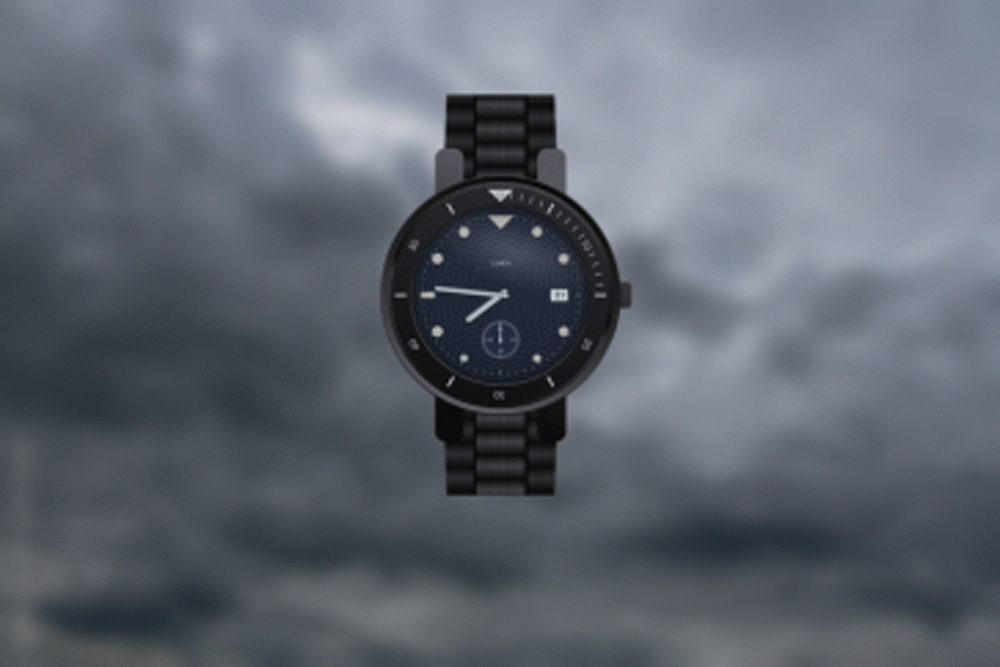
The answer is 7h46
